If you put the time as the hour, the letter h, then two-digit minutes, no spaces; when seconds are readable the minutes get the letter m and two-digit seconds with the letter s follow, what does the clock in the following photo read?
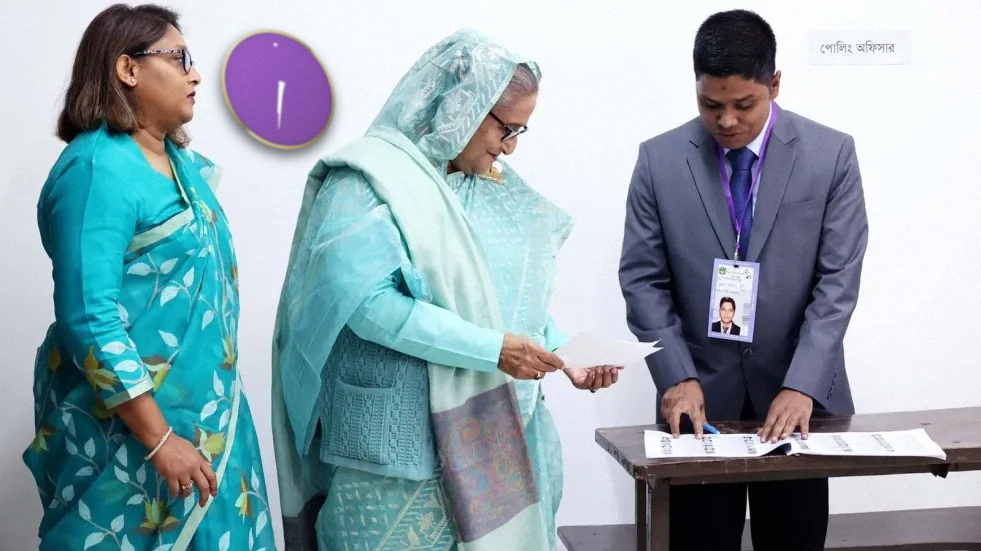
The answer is 6h32
